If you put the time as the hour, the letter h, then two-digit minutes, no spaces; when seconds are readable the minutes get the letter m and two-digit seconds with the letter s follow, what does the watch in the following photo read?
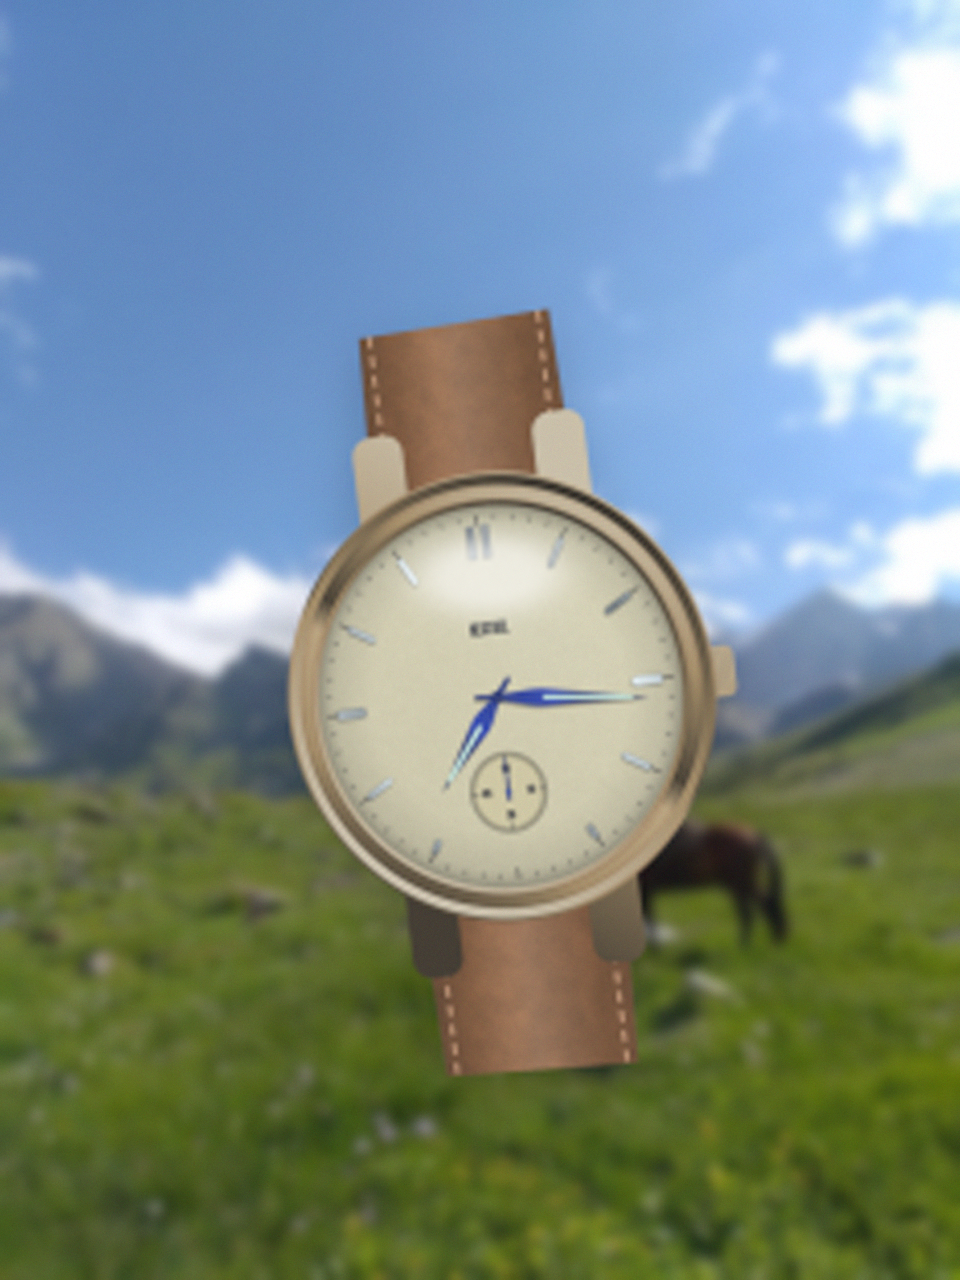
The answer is 7h16
